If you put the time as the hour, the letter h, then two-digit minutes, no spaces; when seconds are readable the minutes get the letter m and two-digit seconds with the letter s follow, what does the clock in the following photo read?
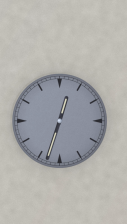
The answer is 12h33
